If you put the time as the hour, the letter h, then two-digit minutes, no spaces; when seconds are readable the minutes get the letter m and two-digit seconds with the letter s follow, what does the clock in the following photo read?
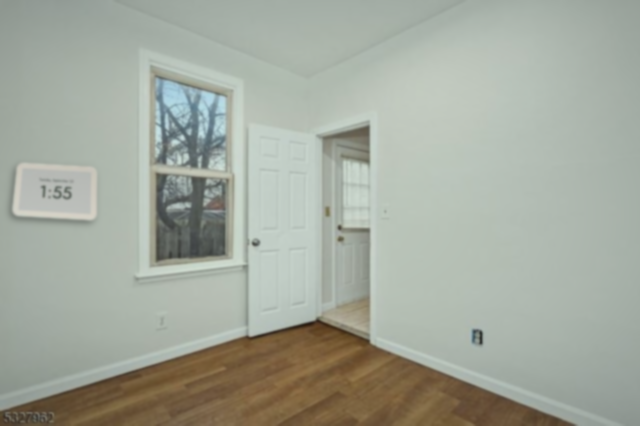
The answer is 1h55
